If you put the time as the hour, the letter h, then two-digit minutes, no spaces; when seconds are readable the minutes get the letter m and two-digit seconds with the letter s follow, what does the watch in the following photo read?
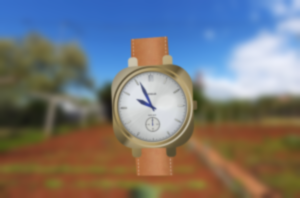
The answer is 9h56
